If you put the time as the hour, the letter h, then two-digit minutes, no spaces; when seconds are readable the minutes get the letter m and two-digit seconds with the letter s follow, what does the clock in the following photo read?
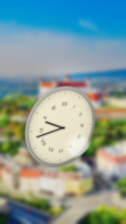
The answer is 9h43
